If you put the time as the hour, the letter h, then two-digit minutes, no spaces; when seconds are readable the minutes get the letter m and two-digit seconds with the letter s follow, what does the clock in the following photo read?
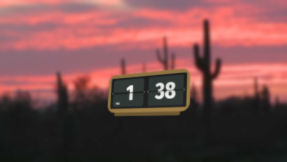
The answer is 1h38
